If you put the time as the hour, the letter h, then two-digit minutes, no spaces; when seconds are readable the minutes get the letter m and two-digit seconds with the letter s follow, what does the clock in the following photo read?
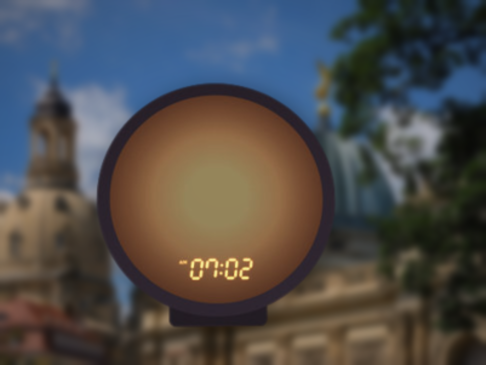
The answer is 7h02
